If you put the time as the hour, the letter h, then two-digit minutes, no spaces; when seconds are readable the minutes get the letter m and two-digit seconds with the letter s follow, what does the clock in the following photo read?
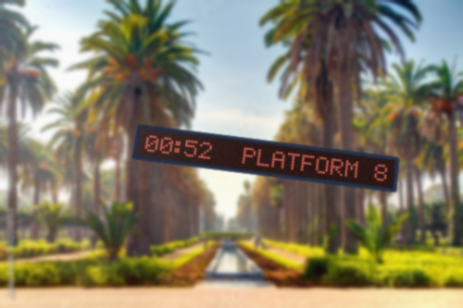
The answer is 0h52
